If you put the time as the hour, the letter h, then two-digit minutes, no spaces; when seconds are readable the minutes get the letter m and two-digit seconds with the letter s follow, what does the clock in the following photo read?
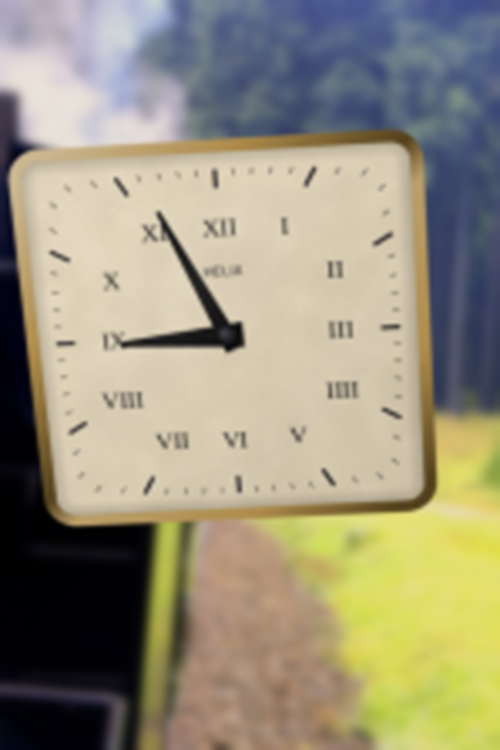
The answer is 8h56
